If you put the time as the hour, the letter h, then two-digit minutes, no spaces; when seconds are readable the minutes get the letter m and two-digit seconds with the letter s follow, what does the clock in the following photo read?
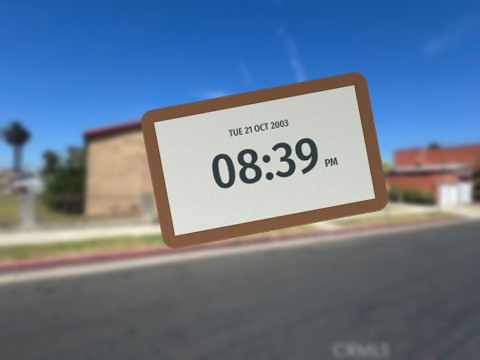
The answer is 8h39
